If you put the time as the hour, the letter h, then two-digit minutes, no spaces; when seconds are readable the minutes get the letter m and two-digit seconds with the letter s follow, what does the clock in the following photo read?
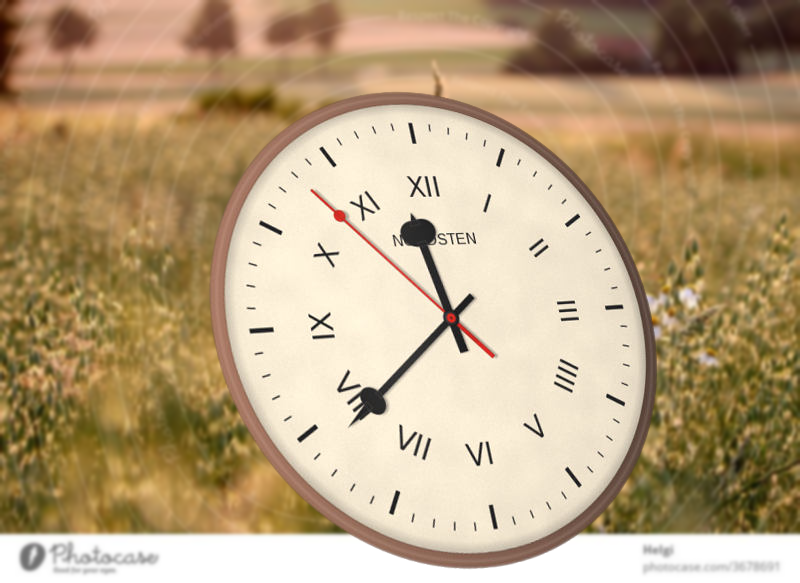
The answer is 11h38m53s
